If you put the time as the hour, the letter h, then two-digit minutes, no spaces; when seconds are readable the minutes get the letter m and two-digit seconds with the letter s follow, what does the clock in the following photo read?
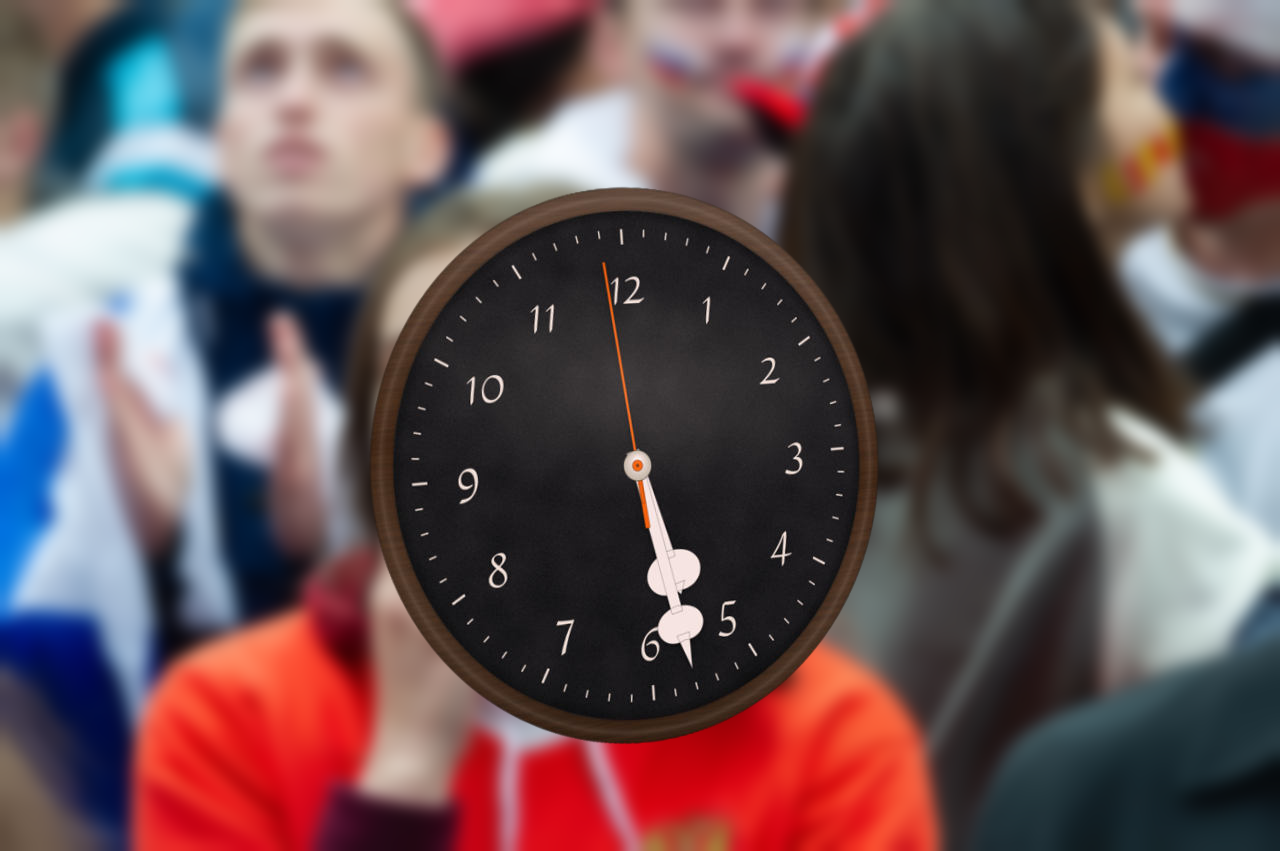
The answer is 5h27m59s
